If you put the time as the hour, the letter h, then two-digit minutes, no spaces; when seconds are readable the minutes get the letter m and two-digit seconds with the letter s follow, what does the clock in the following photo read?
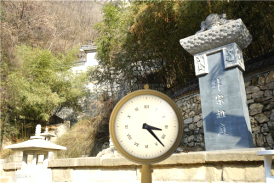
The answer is 3h23
